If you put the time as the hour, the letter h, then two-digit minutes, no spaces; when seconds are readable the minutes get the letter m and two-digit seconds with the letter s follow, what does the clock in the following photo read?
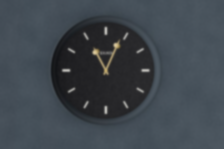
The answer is 11h04
